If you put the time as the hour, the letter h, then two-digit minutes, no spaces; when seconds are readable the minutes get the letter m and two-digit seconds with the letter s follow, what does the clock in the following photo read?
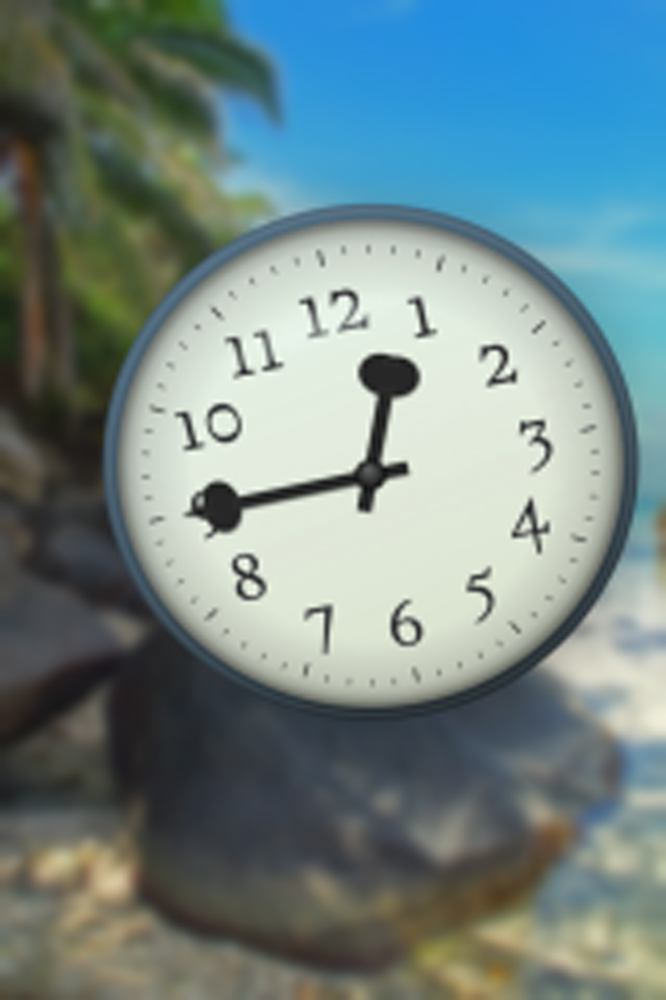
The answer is 12h45
